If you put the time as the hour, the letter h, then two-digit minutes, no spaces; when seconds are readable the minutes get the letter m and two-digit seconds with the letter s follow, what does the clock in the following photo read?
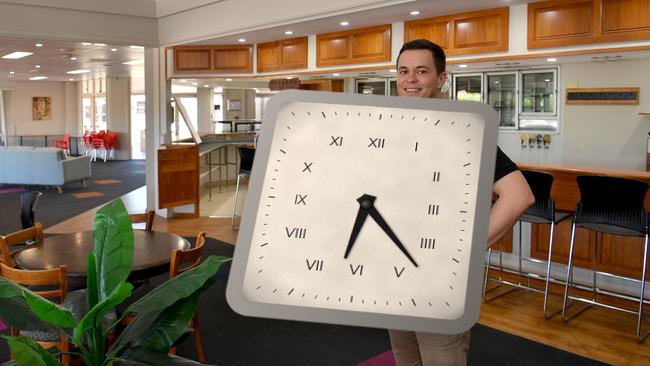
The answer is 6h23
